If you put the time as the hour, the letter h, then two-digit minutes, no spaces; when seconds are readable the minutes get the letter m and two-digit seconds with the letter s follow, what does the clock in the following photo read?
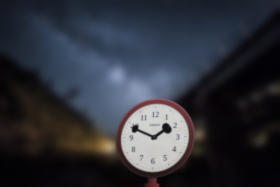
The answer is 1h49
